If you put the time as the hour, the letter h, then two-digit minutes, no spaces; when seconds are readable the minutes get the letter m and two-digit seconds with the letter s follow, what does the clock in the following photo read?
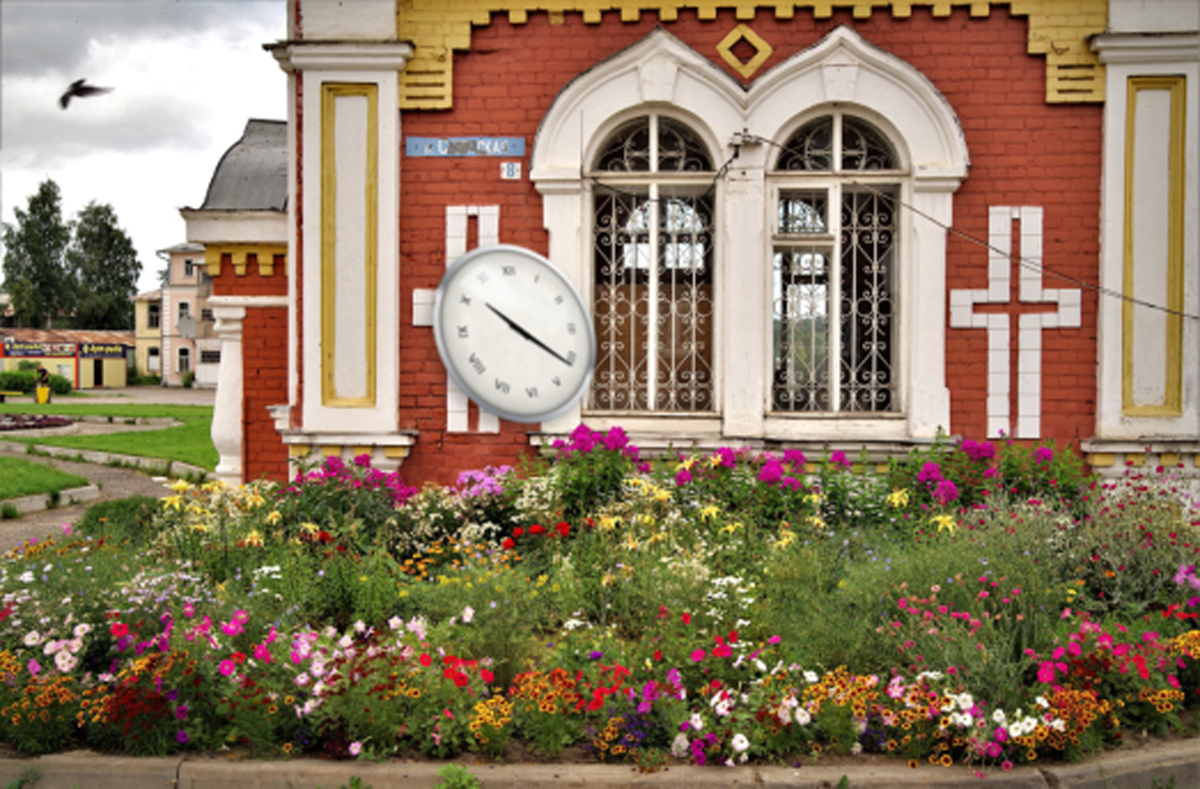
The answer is 10h21
